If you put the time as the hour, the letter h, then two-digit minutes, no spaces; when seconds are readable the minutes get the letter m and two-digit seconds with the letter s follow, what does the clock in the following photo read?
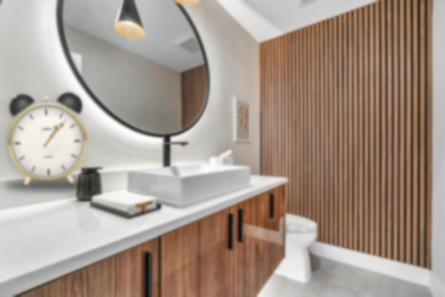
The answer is 1h07
